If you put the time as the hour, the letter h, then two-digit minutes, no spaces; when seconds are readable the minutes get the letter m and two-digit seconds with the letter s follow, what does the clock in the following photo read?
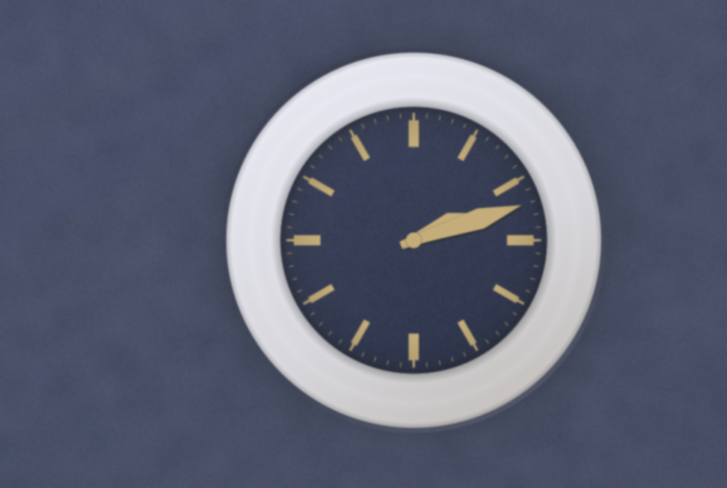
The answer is 2h12
